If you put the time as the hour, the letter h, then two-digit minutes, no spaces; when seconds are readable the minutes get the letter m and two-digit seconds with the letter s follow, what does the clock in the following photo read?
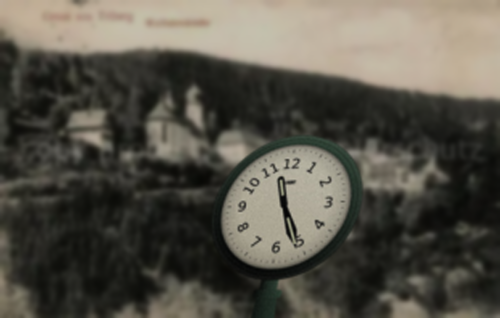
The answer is 11h26
